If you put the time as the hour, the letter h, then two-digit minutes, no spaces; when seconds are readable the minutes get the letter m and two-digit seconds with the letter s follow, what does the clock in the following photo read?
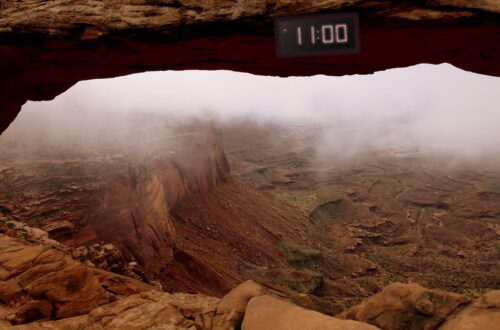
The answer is 11h00
